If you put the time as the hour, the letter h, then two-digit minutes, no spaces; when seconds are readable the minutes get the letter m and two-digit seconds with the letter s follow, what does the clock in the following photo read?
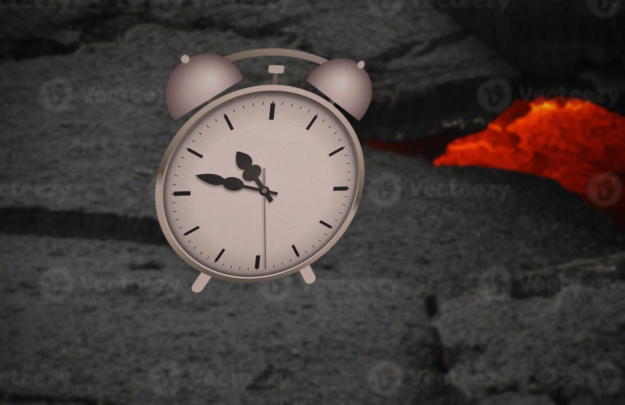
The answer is 10h47m29s
